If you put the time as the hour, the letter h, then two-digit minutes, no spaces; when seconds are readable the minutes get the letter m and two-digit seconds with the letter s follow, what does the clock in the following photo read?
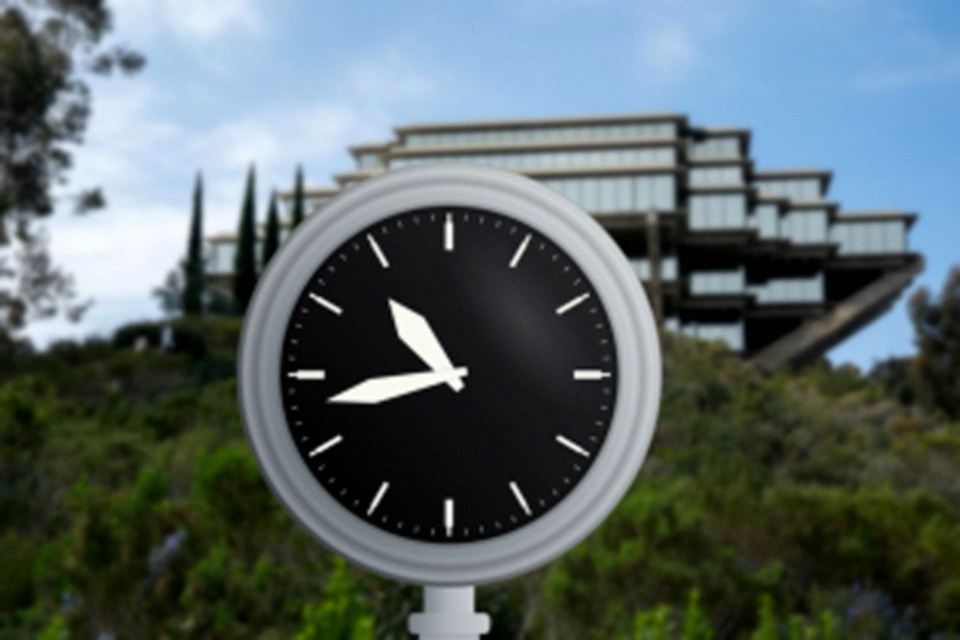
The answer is 10h43
